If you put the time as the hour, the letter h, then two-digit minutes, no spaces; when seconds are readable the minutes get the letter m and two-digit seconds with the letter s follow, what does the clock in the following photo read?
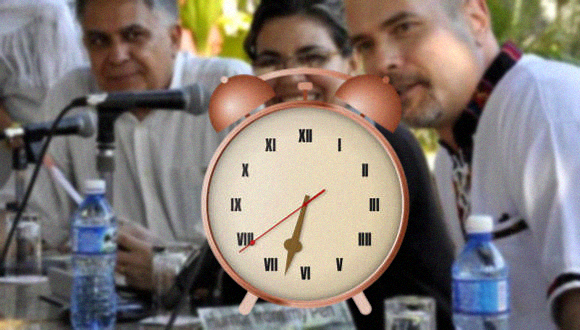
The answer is 6h32m39s
